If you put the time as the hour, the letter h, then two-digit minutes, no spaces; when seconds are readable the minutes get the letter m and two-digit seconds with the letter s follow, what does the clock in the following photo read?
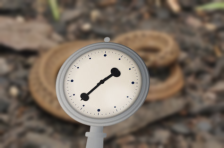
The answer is 1h37
